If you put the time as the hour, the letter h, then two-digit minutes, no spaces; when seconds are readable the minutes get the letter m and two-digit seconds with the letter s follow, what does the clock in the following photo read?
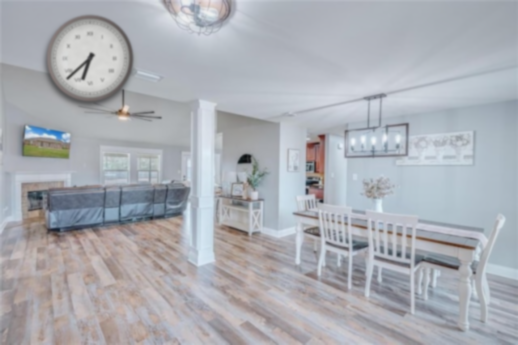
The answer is 6h38
